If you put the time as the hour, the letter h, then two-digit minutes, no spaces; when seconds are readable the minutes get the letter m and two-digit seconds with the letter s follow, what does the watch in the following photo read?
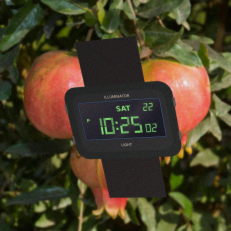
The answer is 10h25m02s
